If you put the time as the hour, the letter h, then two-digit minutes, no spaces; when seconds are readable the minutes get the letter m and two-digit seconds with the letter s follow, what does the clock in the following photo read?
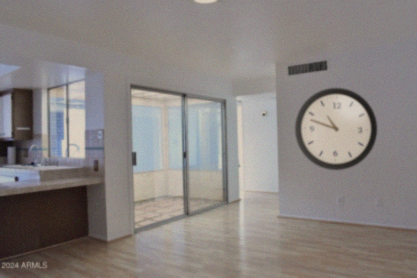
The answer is 10h48
